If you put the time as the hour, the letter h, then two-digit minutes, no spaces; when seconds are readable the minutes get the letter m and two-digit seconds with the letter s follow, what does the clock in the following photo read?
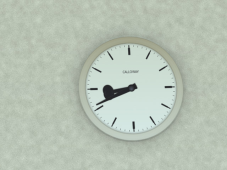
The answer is 8h41
